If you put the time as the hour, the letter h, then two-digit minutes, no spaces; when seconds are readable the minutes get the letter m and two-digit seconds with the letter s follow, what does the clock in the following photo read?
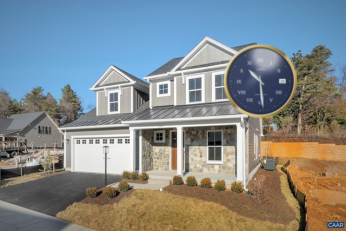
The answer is 10h29
